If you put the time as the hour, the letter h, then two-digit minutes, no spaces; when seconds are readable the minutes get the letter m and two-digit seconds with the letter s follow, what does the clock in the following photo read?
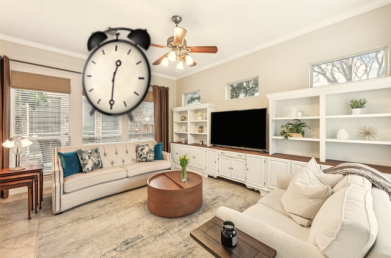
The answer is 12h30
